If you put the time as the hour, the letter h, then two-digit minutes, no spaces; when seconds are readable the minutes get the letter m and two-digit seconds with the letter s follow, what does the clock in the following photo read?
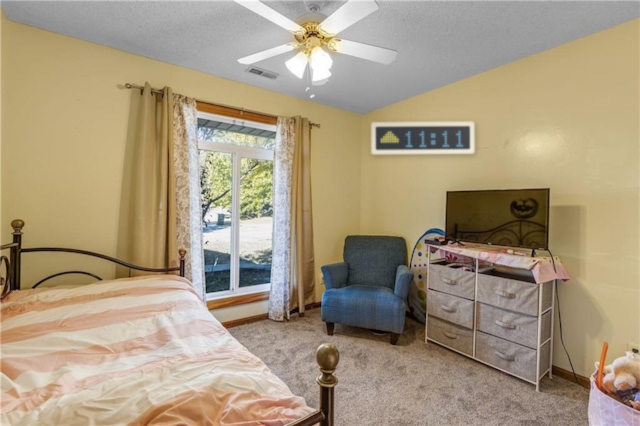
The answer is 11h11
